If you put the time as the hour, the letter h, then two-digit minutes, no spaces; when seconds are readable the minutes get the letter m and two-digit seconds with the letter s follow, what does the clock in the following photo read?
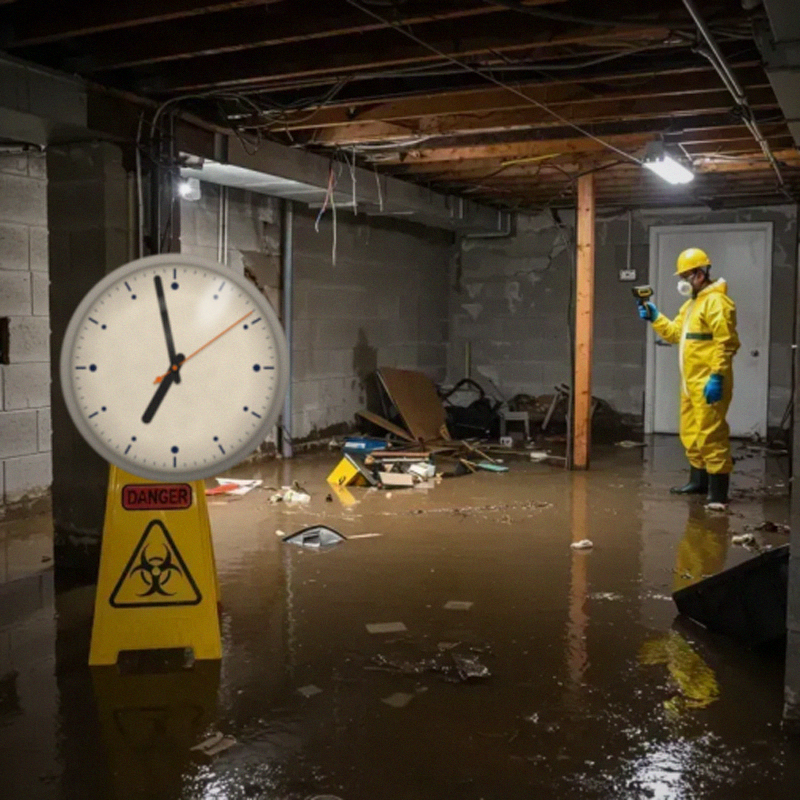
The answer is 6h58m09s
